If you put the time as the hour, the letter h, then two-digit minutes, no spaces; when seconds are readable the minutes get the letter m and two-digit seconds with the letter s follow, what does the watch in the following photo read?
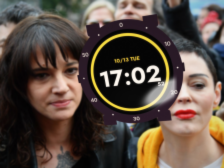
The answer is 17h02
